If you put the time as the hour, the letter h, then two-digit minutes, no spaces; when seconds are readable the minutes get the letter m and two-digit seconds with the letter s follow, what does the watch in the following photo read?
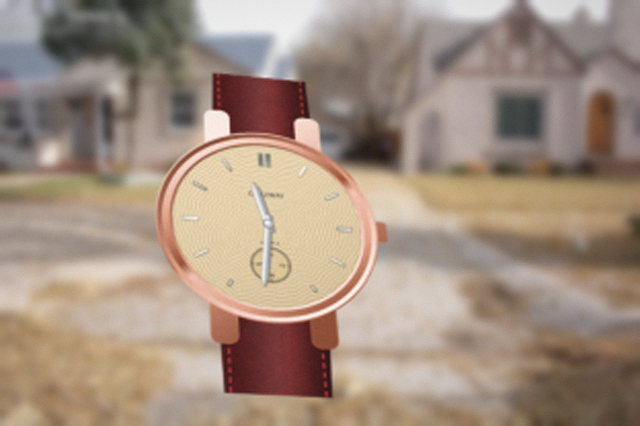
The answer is 11h31
